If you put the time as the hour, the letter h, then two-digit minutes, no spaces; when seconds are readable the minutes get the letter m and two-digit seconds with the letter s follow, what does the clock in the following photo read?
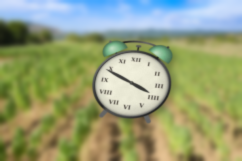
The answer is 3h49
